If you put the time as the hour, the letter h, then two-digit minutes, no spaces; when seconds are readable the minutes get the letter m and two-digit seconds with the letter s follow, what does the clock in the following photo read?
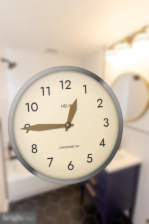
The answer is 12h45
